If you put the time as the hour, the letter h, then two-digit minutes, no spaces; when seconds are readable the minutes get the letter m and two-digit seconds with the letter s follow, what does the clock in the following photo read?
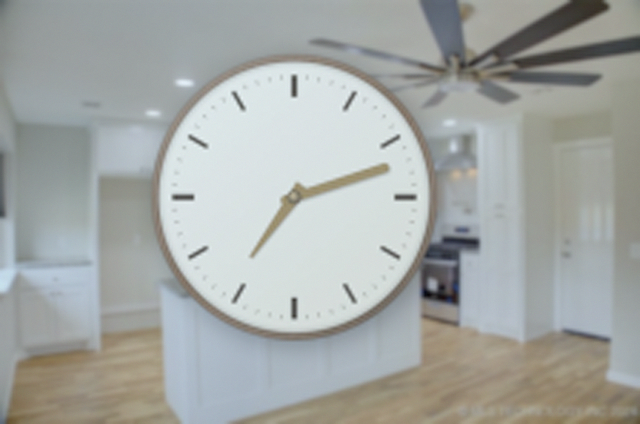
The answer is 7h12
